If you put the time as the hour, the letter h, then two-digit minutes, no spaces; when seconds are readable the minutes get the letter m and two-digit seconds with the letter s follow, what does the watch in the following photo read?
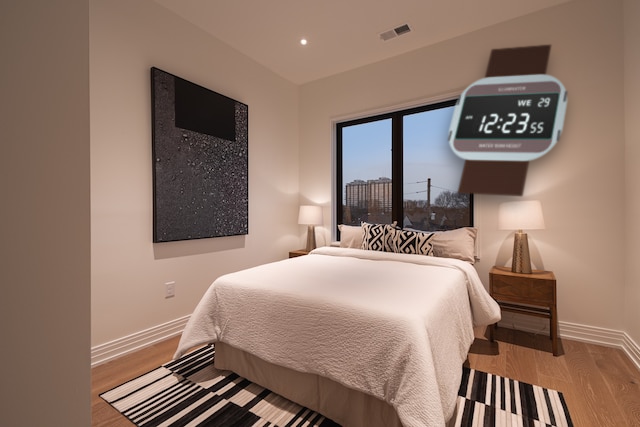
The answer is 12h23m55s
